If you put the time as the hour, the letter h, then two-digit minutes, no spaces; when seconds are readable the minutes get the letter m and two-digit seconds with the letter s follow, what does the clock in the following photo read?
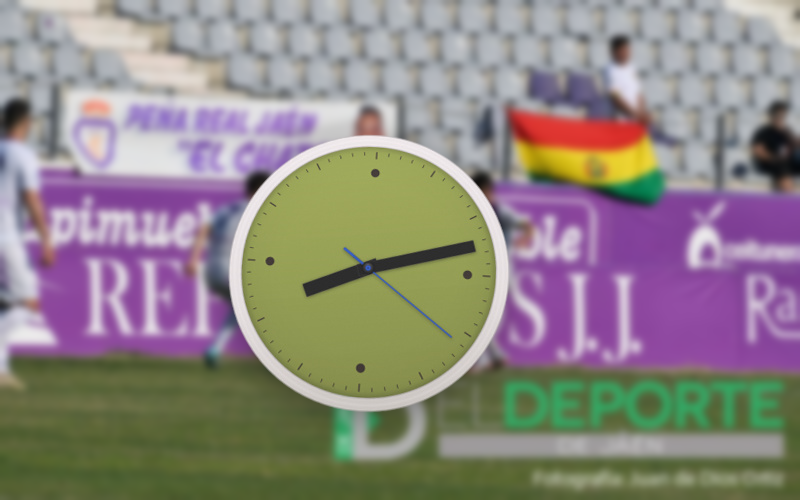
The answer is 8h12m21s
